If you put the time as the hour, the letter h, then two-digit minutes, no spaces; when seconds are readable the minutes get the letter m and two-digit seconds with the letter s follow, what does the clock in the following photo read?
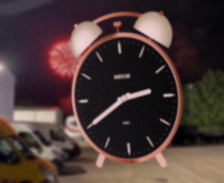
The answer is 2h40
